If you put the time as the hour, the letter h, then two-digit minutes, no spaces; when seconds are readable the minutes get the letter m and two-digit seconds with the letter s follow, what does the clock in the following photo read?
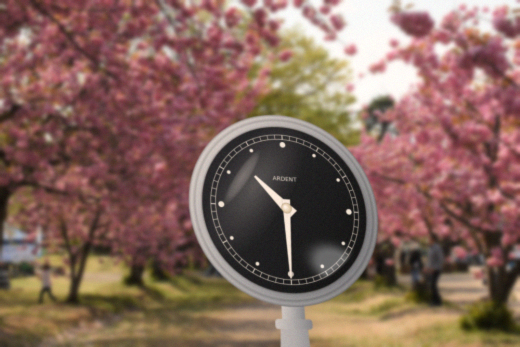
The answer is 10h30
